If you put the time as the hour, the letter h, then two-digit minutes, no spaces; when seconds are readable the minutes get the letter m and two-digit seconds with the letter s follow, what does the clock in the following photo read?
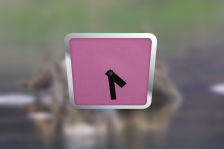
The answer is 4h29
